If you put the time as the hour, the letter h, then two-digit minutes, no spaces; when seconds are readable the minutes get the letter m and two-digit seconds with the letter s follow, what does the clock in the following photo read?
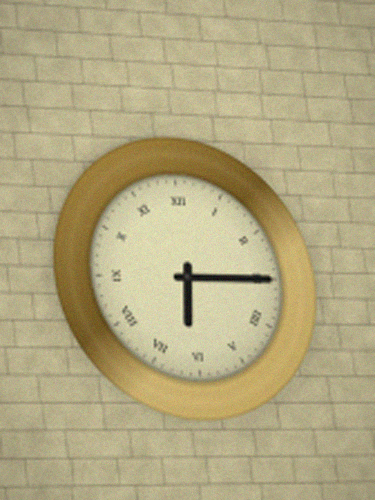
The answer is 6h15
